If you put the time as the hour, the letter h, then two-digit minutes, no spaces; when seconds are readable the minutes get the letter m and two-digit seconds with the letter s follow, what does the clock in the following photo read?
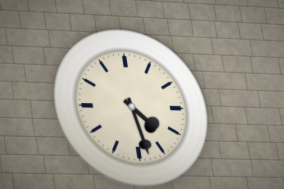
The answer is 4h28
